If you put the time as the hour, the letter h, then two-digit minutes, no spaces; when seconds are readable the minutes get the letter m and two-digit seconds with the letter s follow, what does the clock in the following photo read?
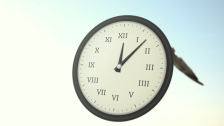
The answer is 12h07
